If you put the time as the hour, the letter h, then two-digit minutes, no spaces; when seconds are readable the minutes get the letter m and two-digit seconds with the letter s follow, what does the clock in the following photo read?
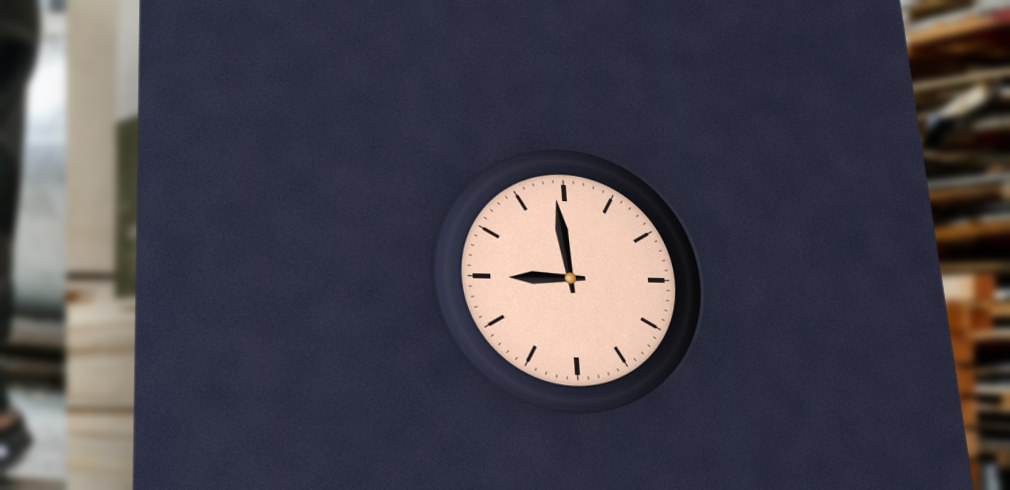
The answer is 8h59
